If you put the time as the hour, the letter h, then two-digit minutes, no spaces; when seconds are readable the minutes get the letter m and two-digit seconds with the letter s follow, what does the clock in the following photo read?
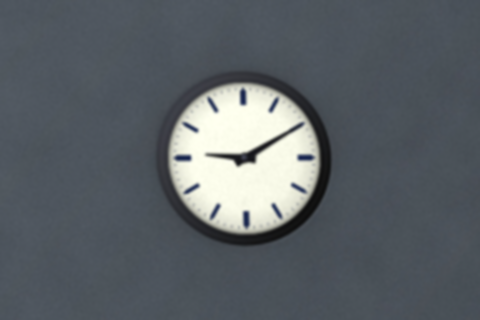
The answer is 9h10
